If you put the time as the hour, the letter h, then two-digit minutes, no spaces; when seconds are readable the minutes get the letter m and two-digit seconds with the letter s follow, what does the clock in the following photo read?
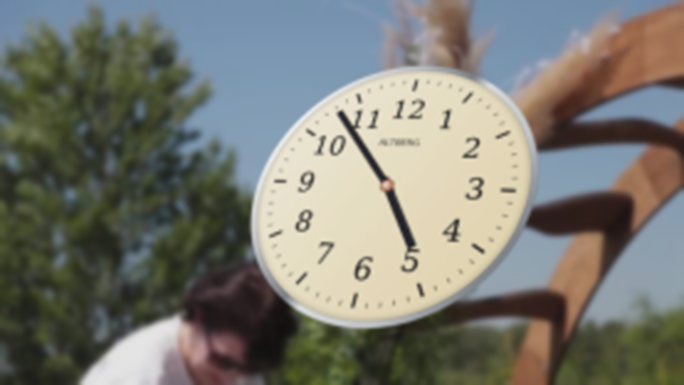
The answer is 4h53
